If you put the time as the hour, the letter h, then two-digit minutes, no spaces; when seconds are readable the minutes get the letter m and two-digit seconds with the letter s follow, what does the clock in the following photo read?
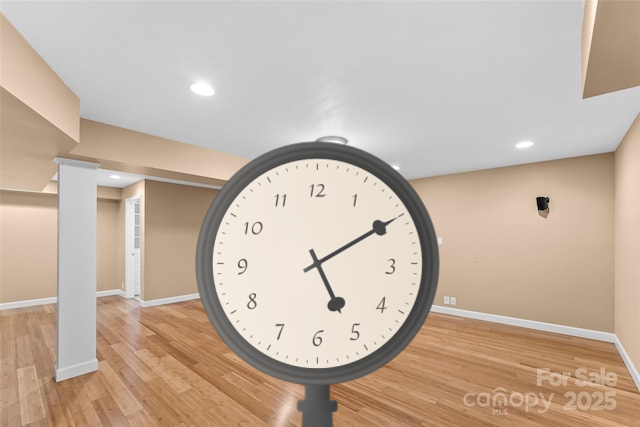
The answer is 5h10
